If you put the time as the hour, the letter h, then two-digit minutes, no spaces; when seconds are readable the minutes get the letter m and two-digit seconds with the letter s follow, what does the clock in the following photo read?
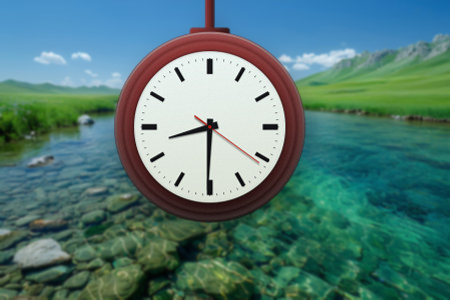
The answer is 8h30m21s
